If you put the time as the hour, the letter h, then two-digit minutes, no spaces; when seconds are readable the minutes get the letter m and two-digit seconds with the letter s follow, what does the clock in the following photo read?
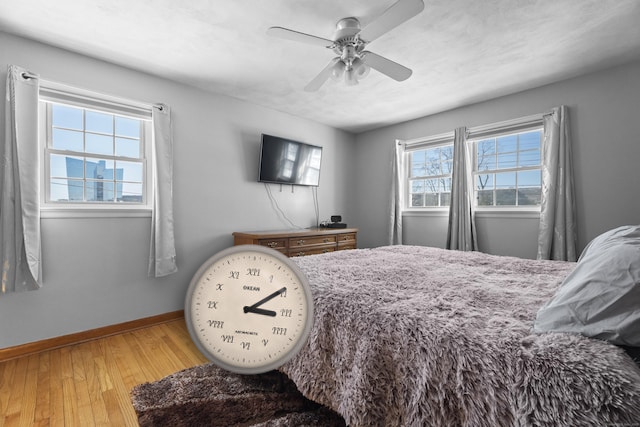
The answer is 3h09
